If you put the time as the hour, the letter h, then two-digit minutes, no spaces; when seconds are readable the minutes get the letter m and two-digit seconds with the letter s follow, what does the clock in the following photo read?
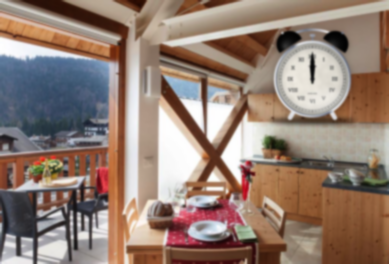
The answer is 12h00
